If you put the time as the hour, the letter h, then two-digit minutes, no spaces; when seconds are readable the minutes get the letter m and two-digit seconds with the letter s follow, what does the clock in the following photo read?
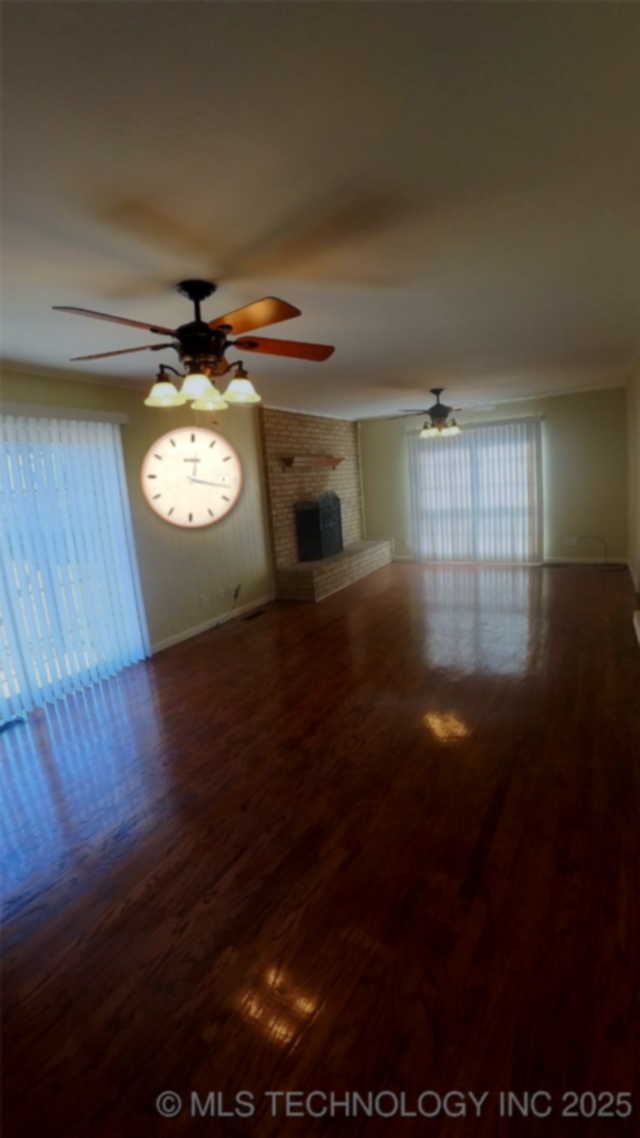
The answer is 12h17
